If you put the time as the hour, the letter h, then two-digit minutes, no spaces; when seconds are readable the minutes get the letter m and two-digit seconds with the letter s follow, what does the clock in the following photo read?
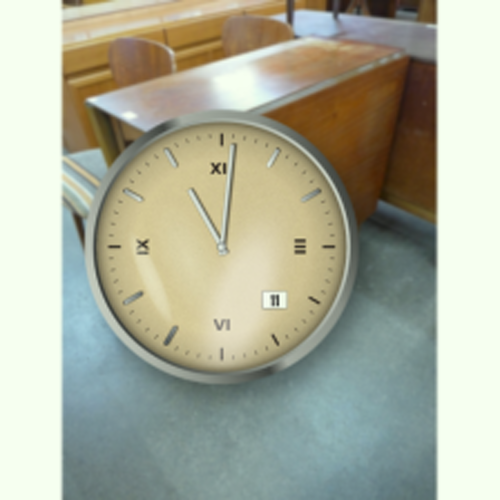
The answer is 11h01
